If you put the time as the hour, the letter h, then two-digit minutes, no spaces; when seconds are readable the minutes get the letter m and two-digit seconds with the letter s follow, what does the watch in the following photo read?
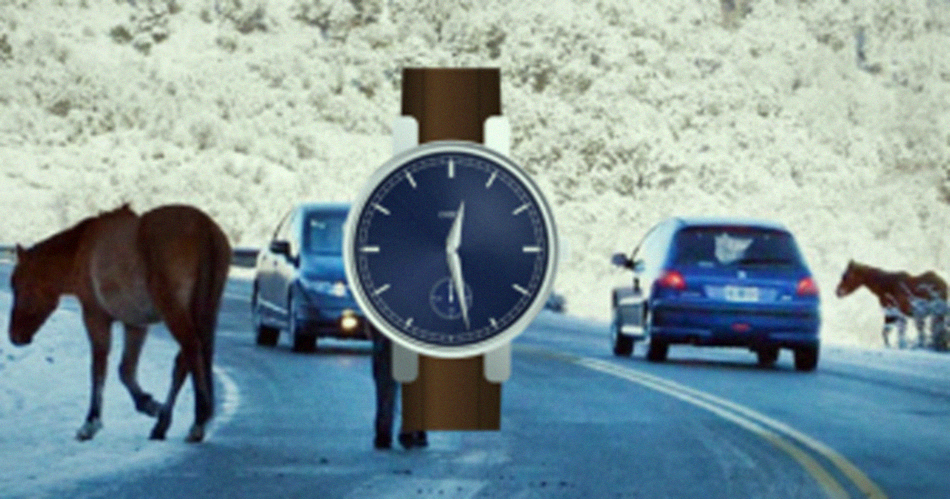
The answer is 12h28
